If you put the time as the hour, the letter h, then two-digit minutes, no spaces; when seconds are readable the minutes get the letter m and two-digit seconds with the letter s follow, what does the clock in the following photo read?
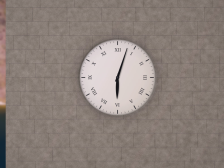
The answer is 6h03
